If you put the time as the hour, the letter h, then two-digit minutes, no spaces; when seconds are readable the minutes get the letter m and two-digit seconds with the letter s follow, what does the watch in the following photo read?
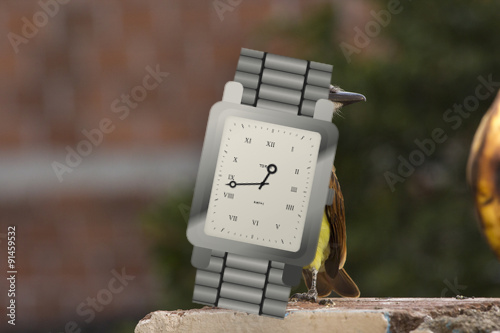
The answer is 12h43
